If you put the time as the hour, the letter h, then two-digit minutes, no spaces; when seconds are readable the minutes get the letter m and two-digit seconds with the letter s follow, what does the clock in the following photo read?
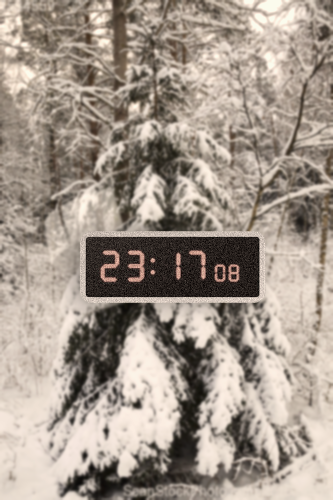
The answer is 23h17m08s
